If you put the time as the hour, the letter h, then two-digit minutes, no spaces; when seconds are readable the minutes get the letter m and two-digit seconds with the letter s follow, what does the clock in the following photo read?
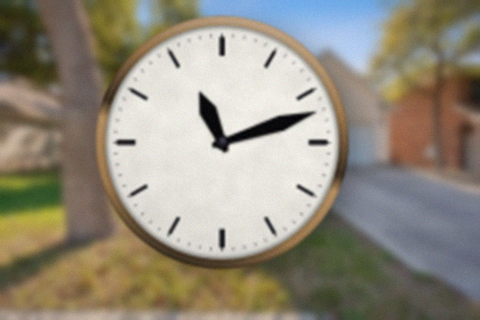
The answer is 11h12
